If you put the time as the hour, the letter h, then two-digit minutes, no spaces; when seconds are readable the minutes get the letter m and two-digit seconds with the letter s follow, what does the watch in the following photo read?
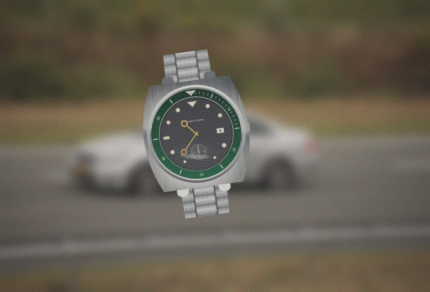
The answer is 10h37
